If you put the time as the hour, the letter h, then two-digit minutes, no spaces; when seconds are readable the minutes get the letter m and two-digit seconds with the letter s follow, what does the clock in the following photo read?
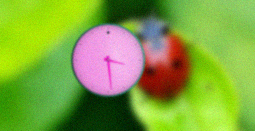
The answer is 3h29
